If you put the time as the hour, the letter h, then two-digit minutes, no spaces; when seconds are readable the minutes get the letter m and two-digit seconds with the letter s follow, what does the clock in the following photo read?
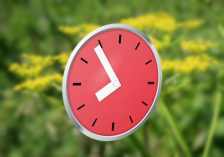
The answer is 7h54
